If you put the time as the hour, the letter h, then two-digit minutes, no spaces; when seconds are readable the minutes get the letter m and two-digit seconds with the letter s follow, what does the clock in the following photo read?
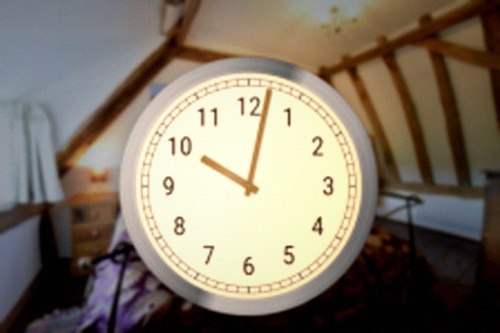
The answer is 10h02
